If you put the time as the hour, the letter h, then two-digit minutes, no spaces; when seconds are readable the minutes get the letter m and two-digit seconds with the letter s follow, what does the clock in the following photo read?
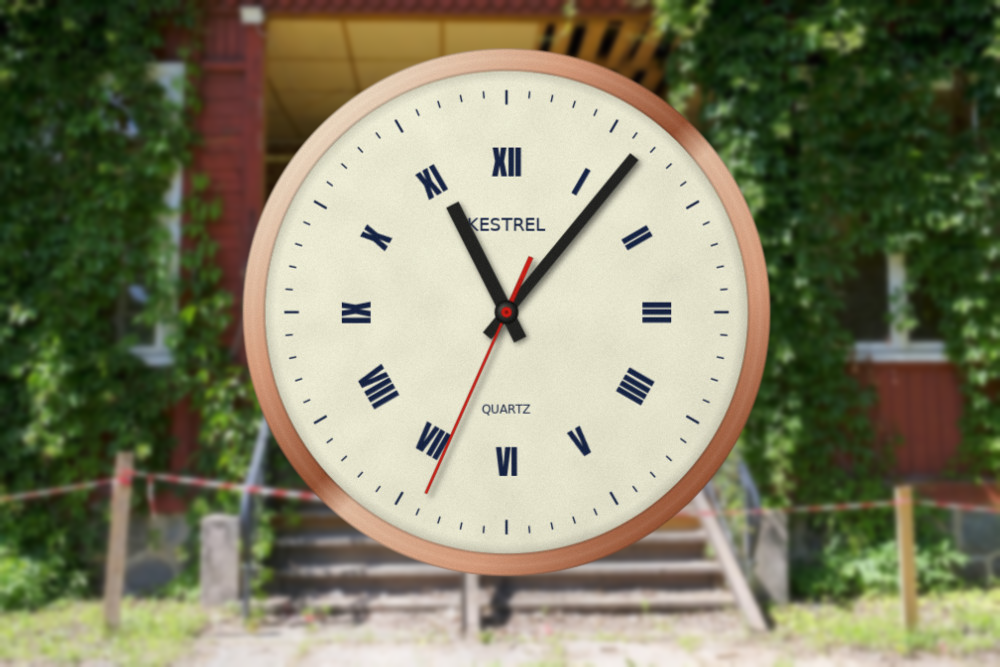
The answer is 11h06m34s
